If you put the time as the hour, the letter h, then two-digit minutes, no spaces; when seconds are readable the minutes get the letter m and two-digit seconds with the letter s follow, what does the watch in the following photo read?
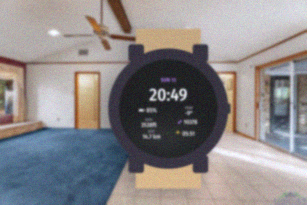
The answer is 20h49
